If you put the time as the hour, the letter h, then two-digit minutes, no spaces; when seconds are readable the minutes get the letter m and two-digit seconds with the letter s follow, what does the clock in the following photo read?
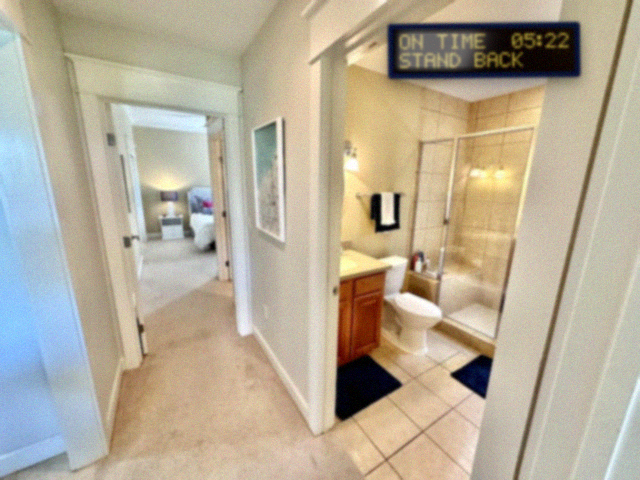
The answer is 5h22
